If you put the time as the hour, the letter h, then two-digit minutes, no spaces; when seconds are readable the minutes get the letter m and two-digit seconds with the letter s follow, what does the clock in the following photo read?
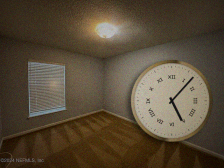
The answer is 5h07
